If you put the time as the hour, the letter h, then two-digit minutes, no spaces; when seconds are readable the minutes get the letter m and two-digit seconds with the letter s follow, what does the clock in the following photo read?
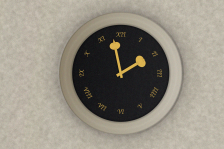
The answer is 1h58
